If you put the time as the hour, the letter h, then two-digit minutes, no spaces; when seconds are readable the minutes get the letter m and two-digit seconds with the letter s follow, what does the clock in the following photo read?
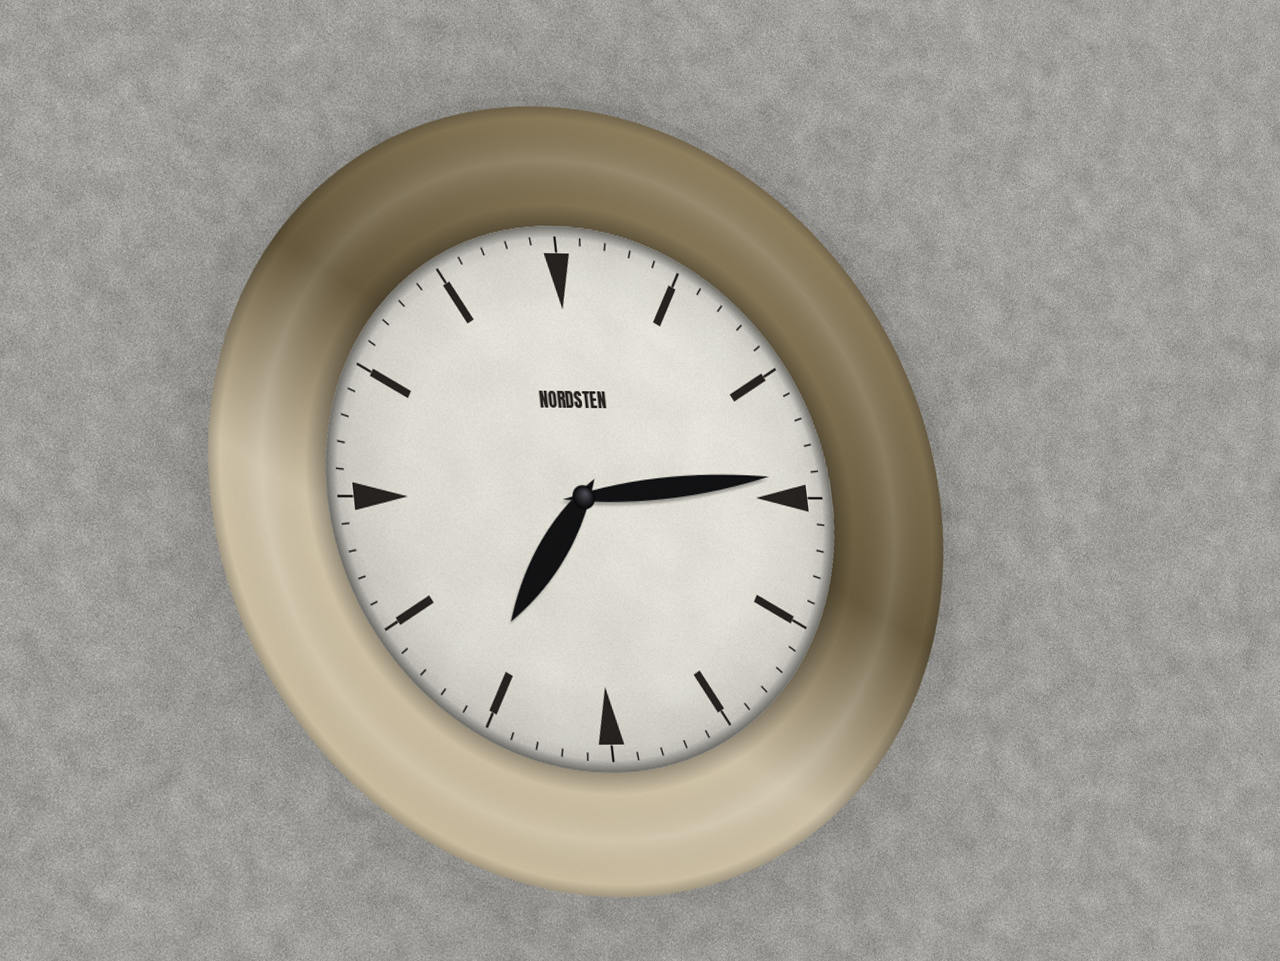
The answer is 7h14
